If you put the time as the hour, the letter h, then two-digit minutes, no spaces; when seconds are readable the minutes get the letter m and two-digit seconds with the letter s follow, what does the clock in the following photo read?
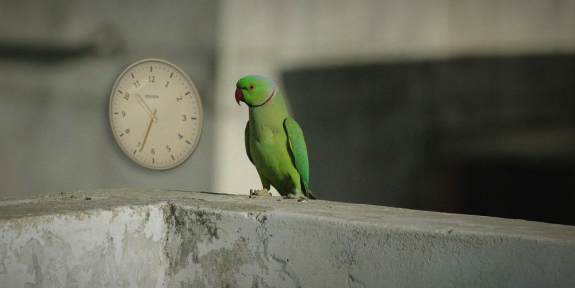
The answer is 10h34
